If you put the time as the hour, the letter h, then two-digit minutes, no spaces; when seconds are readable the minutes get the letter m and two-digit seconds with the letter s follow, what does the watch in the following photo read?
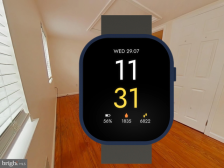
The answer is 11h31
